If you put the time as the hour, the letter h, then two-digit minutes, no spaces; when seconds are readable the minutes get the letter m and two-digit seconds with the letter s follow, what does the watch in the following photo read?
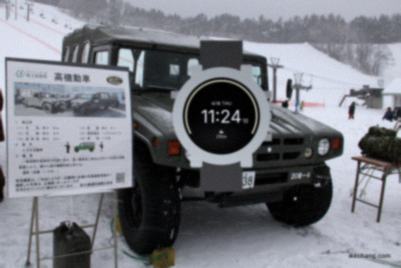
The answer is 11h24
